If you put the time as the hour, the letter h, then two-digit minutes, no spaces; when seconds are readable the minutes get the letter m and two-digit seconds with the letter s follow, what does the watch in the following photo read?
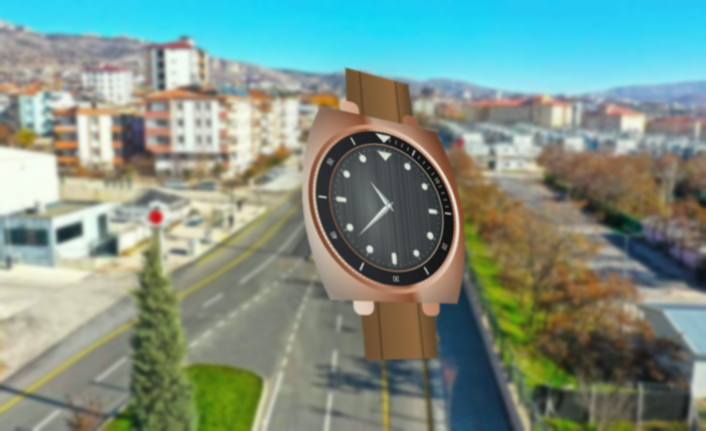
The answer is 10h38
